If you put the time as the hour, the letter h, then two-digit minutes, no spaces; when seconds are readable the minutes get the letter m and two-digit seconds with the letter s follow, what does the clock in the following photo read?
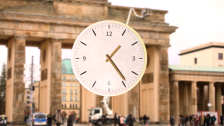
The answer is 1h24
